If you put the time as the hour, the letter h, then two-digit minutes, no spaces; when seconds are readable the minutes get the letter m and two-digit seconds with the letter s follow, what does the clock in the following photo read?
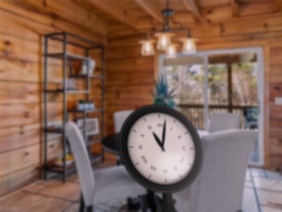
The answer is 11h02
